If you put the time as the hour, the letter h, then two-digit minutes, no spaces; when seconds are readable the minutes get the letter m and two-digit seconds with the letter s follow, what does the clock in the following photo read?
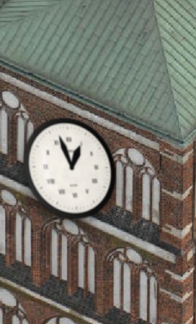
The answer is 12h57
